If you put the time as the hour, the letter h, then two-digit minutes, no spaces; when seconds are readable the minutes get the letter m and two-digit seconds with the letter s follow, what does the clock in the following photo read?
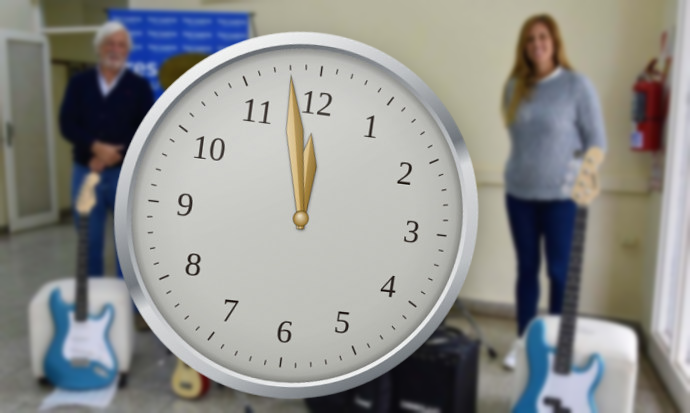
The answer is 11h58
